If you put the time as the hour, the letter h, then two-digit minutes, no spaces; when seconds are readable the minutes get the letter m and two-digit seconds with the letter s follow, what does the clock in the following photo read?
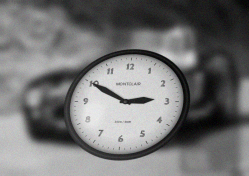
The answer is 2h50
